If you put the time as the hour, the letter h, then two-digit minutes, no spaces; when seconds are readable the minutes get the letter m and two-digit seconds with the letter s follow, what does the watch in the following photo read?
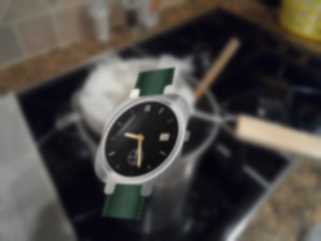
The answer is 9h28
